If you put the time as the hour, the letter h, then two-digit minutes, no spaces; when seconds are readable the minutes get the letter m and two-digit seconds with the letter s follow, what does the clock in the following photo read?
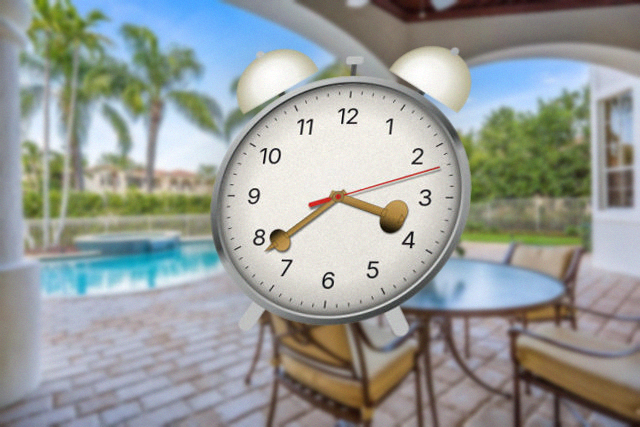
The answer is 3h38m12s
